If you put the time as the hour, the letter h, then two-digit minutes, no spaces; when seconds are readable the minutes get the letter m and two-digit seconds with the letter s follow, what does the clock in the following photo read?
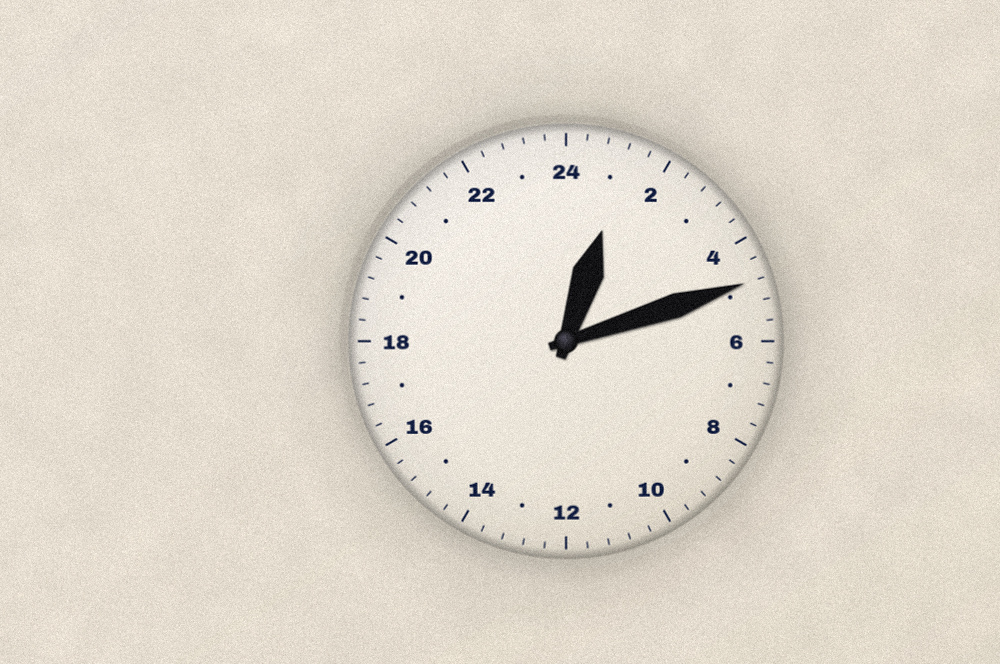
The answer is 1h12
